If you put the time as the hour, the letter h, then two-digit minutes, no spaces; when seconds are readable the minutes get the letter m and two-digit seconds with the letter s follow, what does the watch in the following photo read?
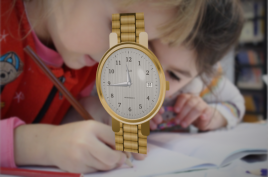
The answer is 11h44
